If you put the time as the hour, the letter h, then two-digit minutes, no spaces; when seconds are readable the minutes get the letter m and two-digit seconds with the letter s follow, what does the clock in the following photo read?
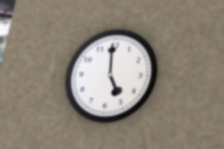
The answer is 4h59
